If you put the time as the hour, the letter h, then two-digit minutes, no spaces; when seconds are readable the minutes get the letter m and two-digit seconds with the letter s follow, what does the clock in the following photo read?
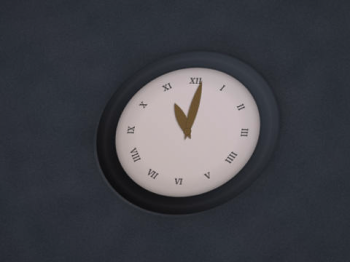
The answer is 11h01
